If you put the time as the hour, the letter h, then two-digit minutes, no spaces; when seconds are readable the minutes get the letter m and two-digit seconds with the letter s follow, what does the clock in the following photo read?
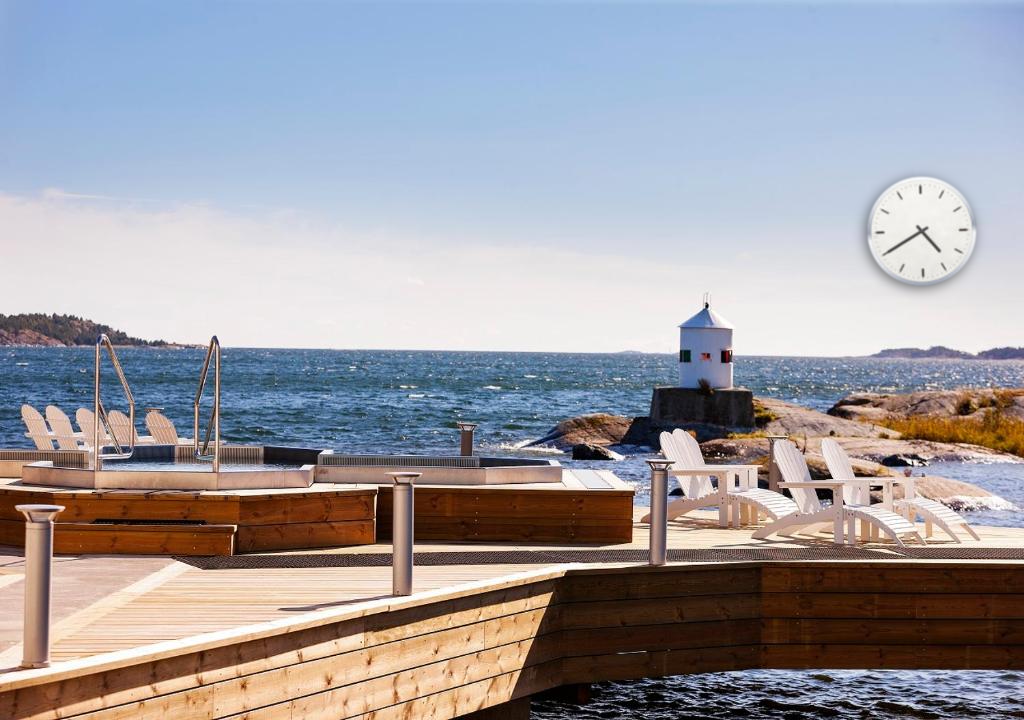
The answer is 4h40
